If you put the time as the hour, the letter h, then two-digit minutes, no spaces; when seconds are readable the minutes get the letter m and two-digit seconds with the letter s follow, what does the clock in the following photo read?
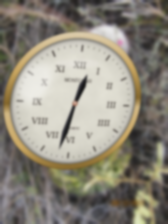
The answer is 12h32
